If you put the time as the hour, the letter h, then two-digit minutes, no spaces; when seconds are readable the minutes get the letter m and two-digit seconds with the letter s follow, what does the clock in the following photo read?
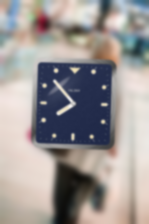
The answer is 7h53
